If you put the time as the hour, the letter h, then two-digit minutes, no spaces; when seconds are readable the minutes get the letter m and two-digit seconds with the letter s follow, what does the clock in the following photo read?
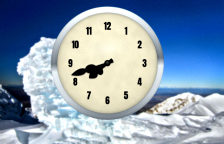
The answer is 7h42
